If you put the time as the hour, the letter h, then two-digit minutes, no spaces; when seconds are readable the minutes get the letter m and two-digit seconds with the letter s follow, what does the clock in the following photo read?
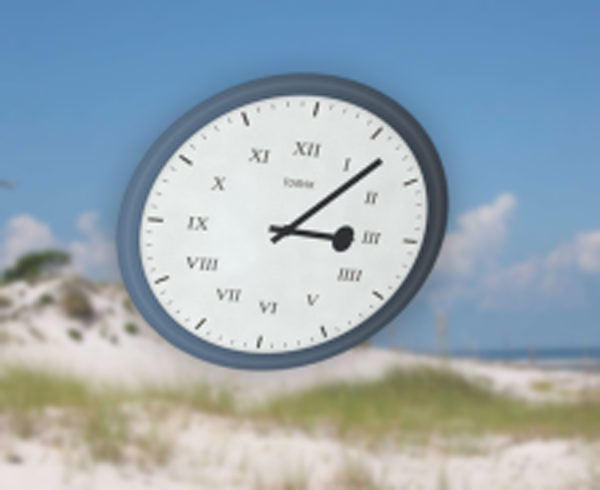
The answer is 3h07
